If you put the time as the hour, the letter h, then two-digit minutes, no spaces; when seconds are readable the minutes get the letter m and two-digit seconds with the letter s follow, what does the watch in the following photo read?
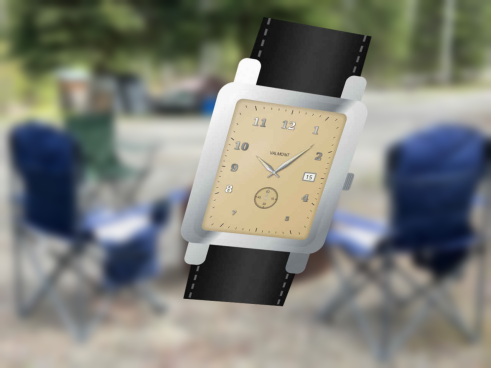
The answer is 10h07
